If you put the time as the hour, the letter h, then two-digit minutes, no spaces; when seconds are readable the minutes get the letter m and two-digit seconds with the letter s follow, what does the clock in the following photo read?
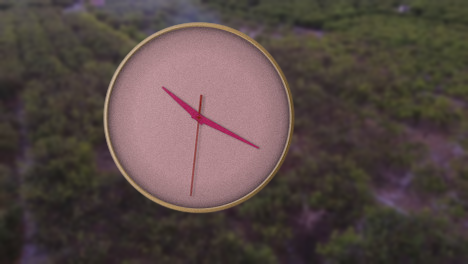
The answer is 10h19m31s
